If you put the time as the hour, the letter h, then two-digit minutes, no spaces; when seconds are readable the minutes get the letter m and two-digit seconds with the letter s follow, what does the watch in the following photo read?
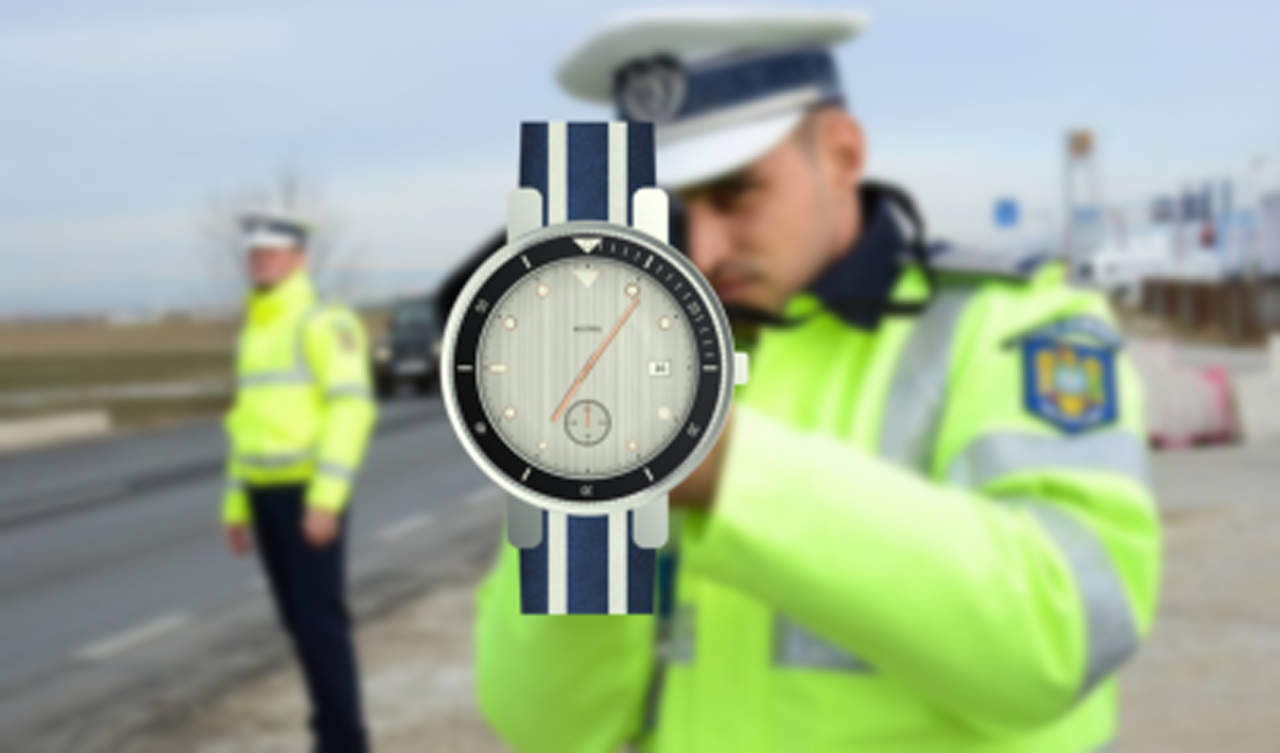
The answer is 7h06
